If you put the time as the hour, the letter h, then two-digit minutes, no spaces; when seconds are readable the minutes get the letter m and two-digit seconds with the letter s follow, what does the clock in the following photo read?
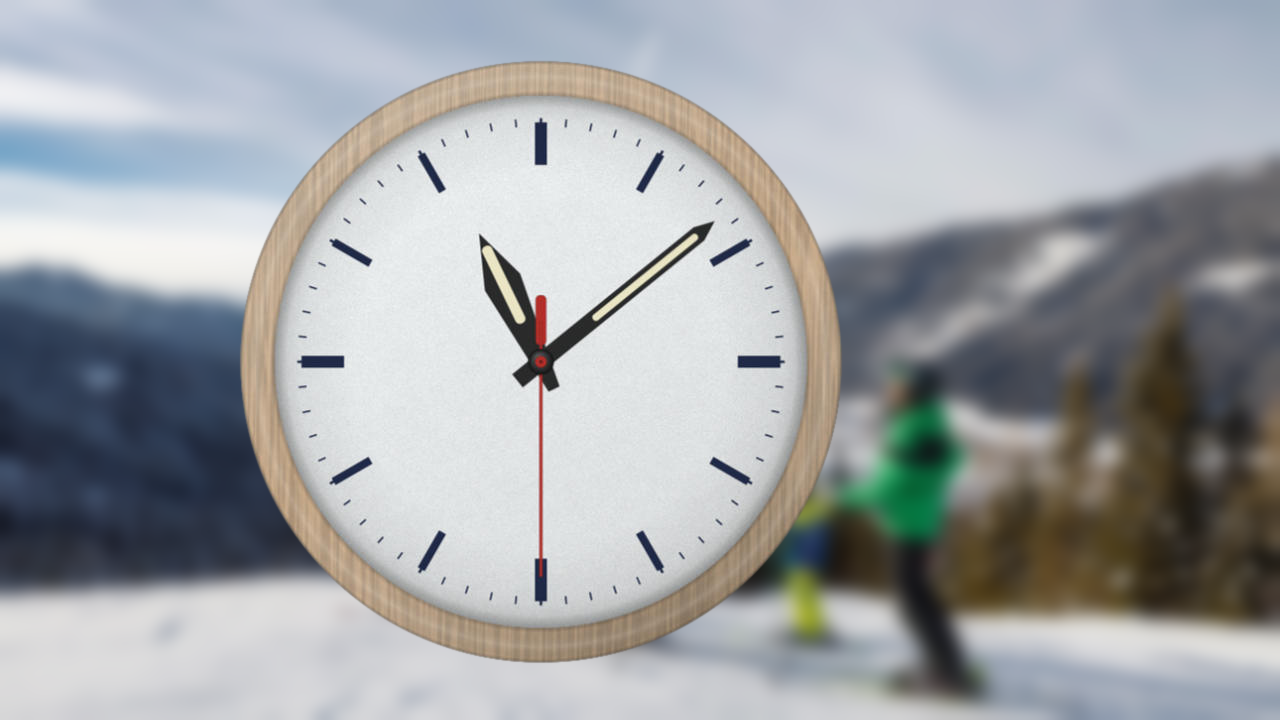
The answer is 11h08m30s
